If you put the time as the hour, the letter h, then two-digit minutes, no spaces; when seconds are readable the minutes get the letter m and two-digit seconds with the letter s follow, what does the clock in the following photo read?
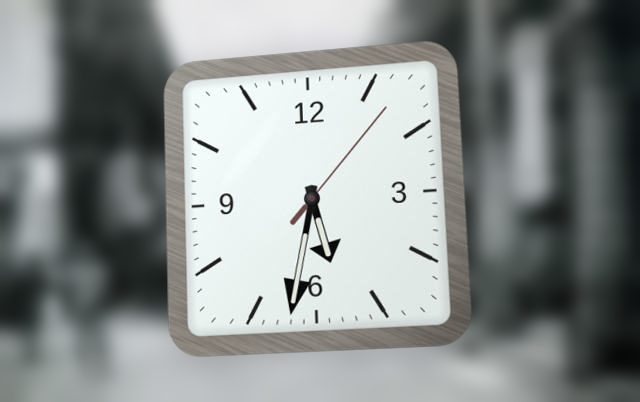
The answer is 5h32m07s
